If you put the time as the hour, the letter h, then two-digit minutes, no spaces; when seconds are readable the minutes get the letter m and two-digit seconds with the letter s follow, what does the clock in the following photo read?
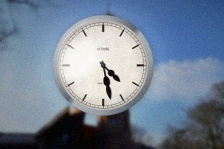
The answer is 4h28
